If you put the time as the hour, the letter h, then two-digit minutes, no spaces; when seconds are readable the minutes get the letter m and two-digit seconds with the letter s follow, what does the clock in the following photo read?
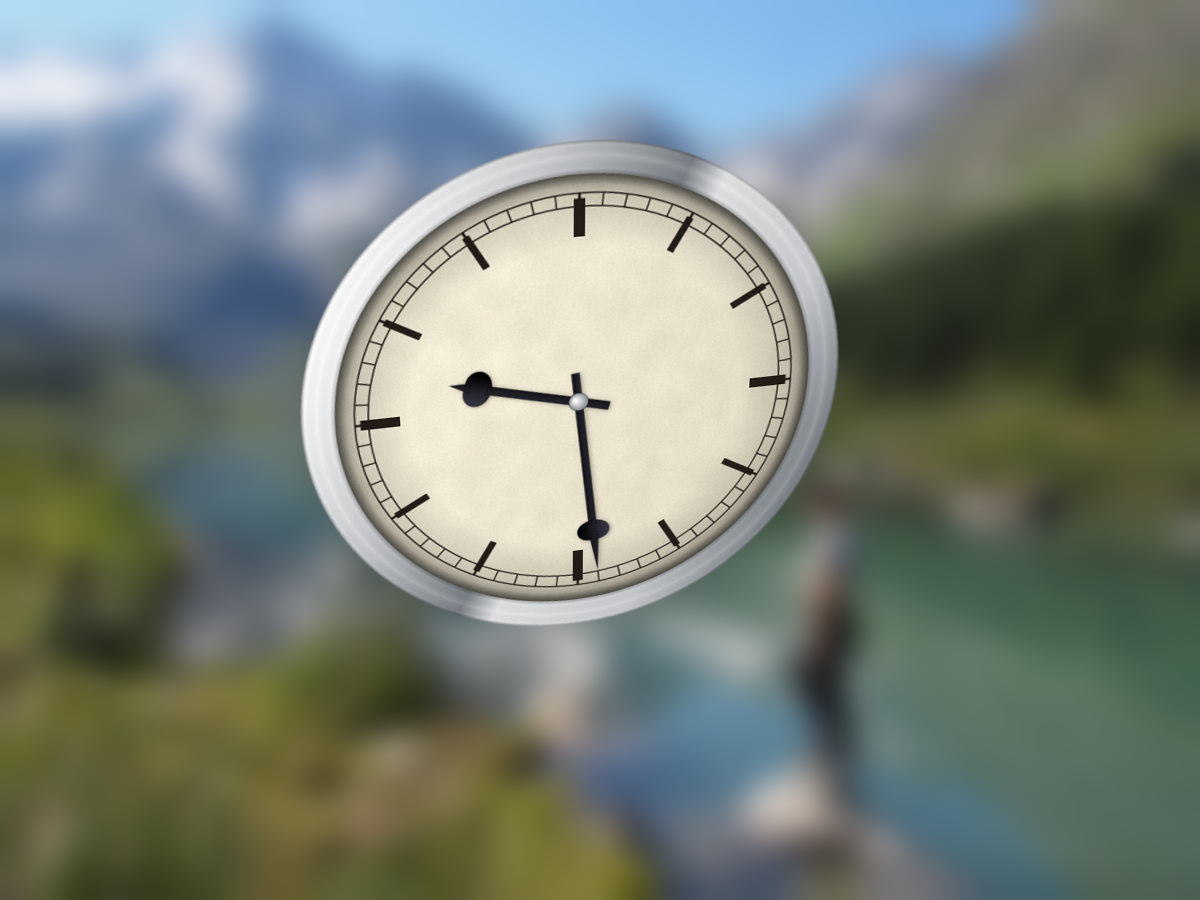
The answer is 9h29
